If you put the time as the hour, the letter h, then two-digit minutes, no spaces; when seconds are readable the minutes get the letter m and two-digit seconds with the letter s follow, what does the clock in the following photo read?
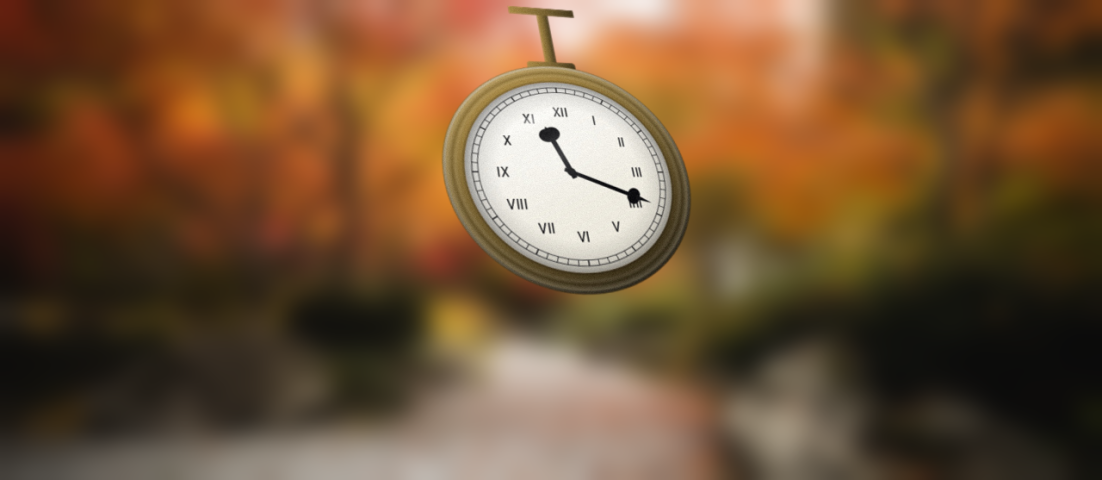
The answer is 11h19
